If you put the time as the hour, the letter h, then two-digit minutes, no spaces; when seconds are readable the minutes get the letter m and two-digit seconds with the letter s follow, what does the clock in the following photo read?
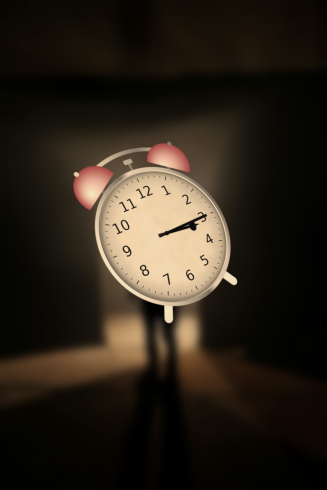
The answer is 3h15
